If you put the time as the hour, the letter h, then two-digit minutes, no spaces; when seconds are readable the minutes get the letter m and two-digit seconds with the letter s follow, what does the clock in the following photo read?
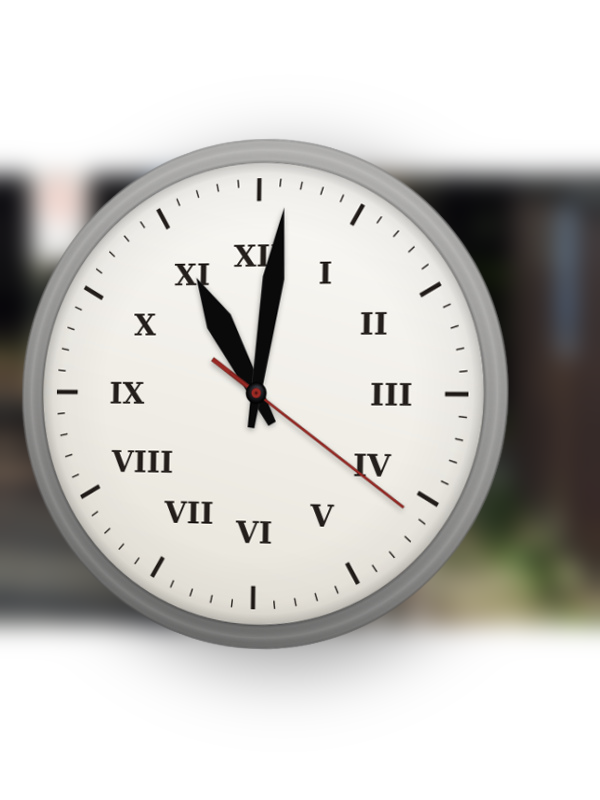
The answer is 11h01m21s
